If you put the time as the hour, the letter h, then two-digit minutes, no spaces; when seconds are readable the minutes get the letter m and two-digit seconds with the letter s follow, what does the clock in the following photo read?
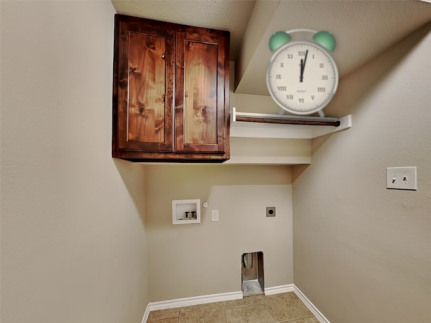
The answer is 12h02
